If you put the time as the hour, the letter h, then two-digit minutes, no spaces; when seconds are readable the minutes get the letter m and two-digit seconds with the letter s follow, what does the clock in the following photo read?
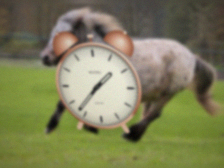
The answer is 1h37
